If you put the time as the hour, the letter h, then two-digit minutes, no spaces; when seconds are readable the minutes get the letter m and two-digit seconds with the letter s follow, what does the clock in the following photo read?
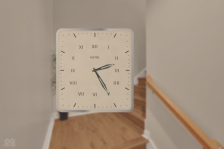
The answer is 2h25
